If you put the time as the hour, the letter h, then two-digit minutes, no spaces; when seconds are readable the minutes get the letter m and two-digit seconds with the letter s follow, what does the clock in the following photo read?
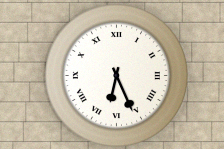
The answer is 6h26
